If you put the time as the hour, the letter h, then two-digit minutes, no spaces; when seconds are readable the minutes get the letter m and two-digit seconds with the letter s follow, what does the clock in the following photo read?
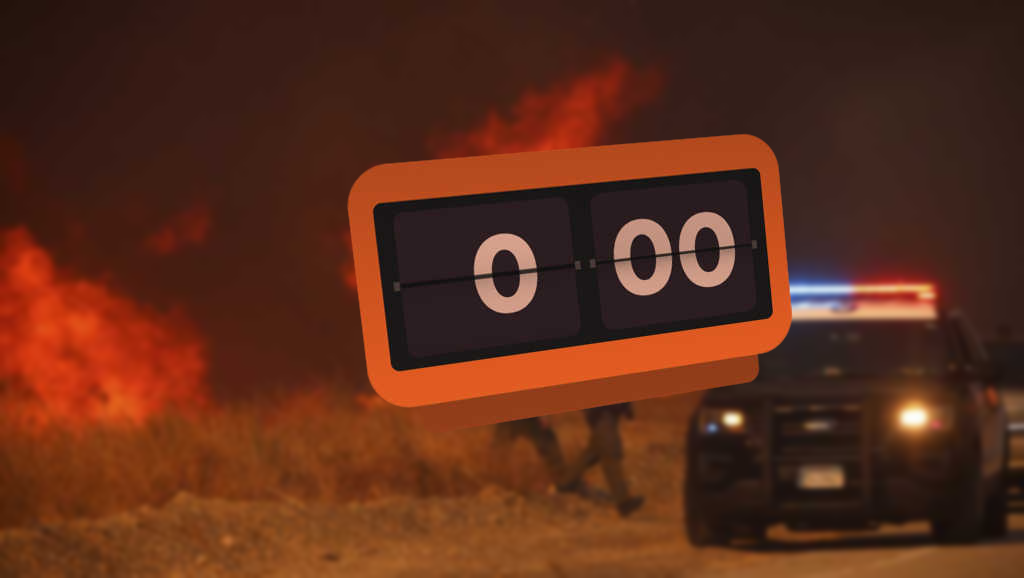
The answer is 0h00
